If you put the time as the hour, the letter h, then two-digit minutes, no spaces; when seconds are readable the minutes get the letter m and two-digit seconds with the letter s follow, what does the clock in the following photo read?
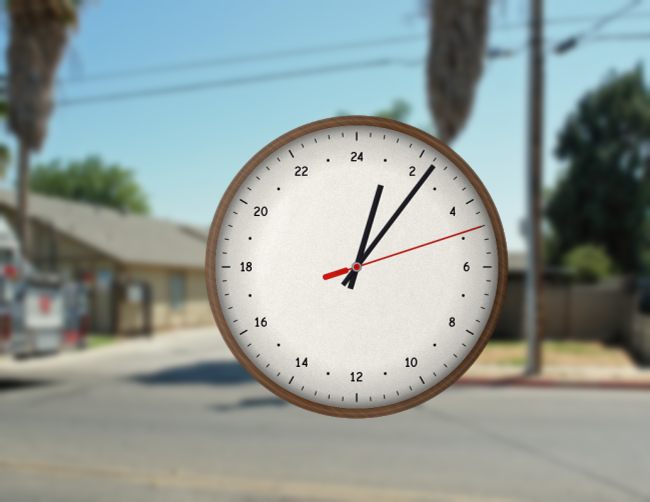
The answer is 1h06m12s
